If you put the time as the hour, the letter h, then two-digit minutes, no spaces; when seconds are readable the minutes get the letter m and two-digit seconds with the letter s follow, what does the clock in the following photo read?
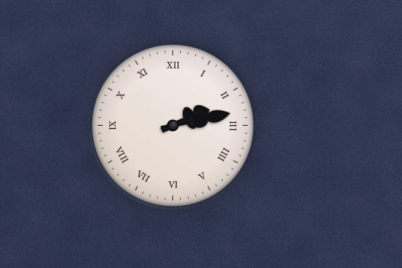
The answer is 2h13
